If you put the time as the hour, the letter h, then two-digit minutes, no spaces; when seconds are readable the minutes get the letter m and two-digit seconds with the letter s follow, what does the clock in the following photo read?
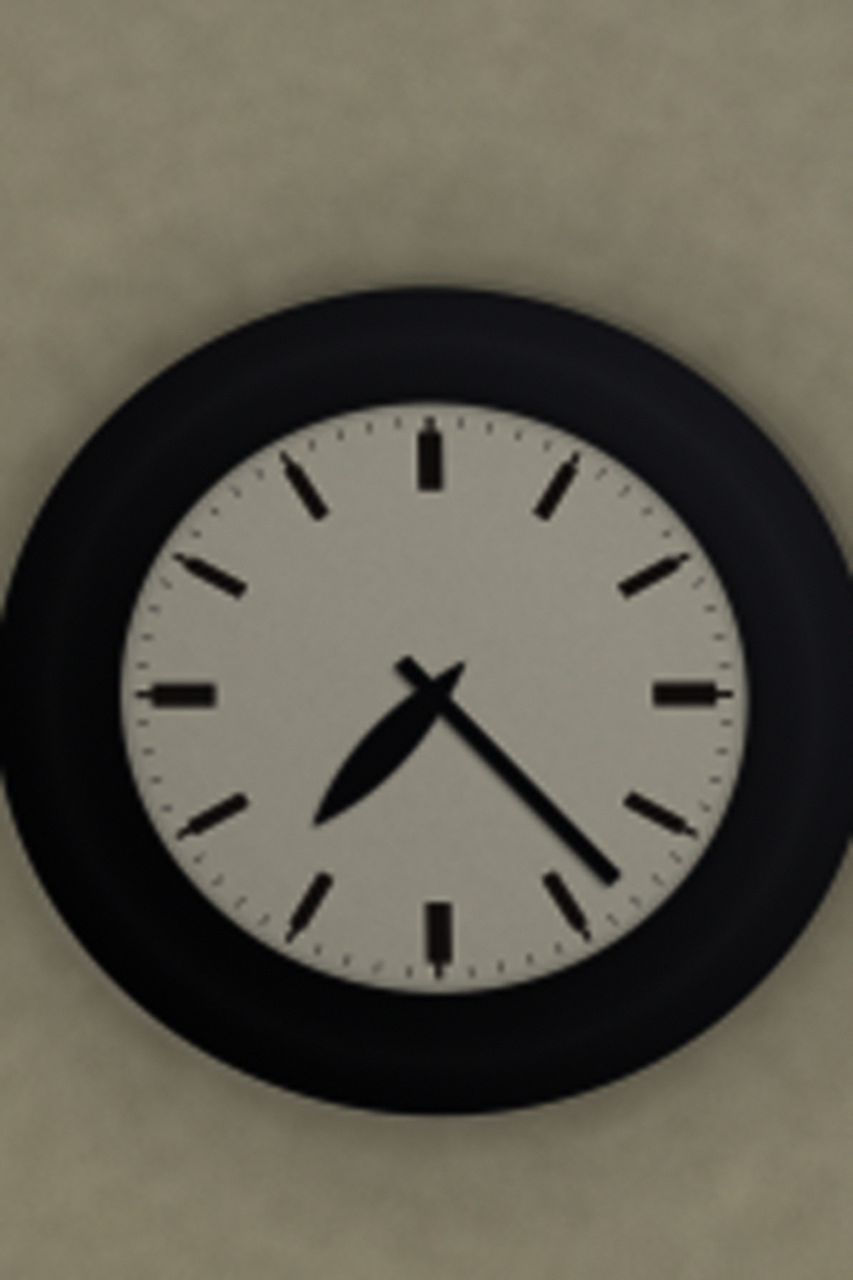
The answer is 7h23
